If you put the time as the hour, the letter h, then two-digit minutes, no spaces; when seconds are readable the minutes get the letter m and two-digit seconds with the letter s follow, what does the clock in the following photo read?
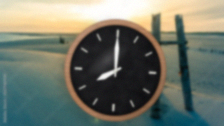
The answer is 8h00
